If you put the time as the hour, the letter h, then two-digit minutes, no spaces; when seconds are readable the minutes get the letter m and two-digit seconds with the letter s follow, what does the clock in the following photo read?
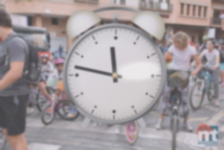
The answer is 11h47
